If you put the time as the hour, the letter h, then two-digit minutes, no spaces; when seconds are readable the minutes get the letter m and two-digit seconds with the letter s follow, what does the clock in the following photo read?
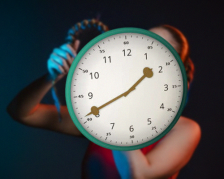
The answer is 1h41
